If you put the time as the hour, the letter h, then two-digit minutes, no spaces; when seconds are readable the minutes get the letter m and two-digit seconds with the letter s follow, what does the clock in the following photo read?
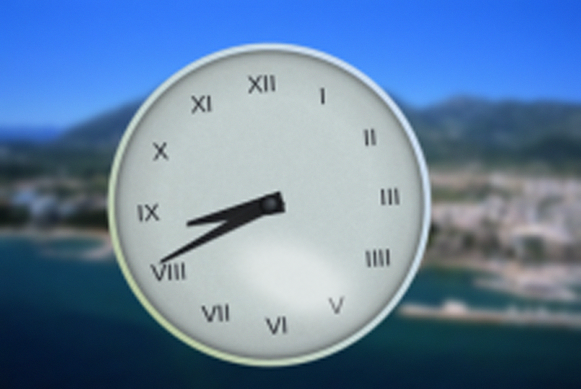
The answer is 8h41
